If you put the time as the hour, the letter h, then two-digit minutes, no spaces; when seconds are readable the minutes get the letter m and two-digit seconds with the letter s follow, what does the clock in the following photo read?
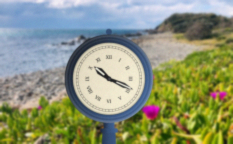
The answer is 10h19
